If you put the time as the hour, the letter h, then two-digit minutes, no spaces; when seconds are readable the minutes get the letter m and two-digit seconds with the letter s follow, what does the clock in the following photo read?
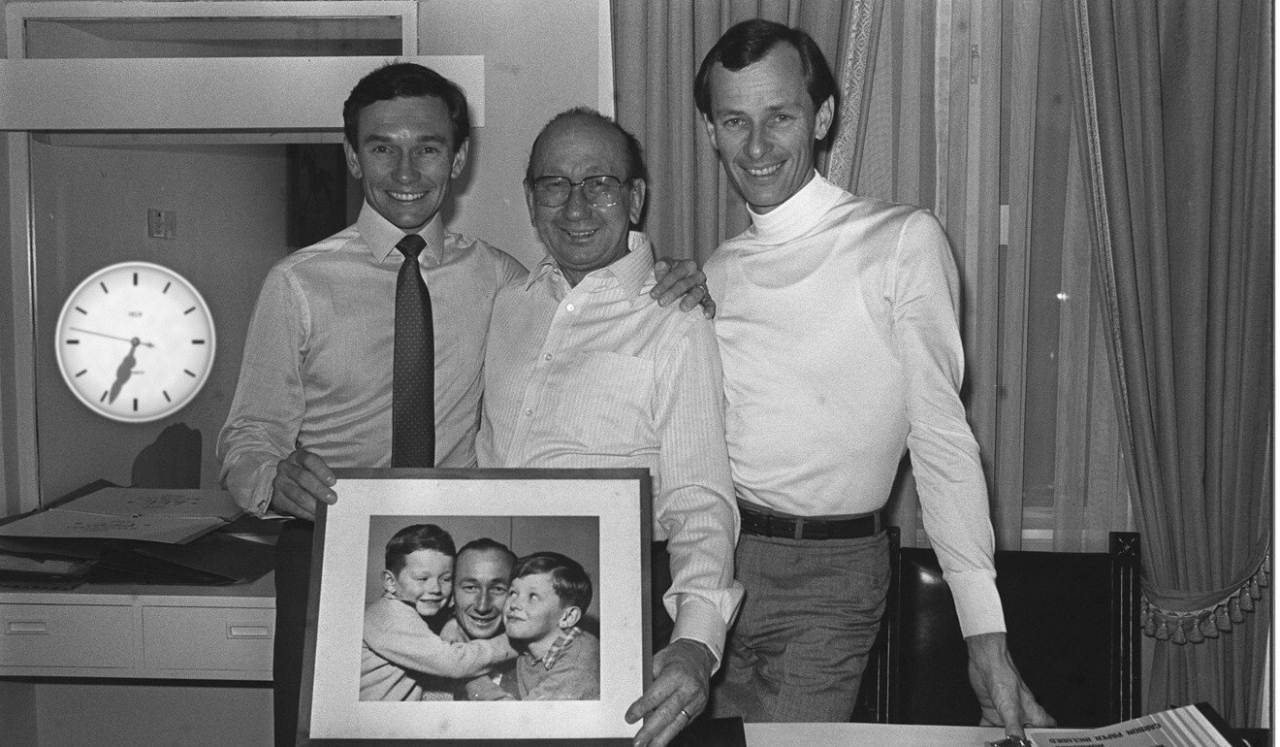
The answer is 6h33m47s
